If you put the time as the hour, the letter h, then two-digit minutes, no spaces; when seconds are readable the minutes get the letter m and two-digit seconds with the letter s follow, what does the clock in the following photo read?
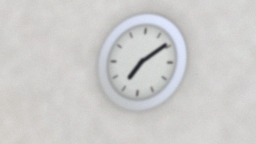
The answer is 7h09
